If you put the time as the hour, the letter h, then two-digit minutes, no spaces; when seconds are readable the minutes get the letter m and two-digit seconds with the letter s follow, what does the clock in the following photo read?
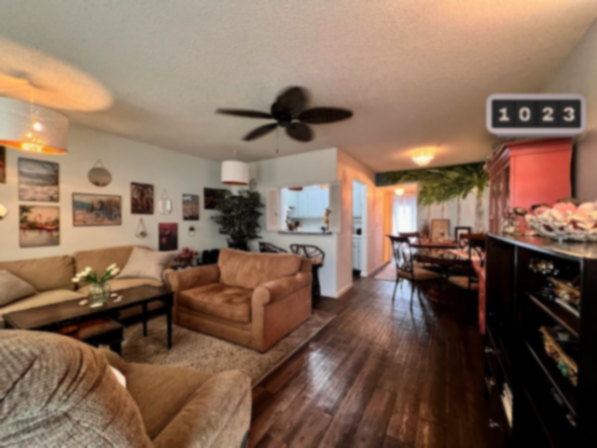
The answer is 10h23
